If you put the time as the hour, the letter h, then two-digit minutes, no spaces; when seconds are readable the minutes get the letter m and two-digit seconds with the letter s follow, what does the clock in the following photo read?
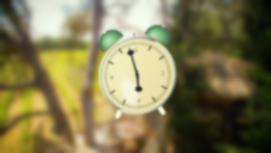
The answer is 5h58
